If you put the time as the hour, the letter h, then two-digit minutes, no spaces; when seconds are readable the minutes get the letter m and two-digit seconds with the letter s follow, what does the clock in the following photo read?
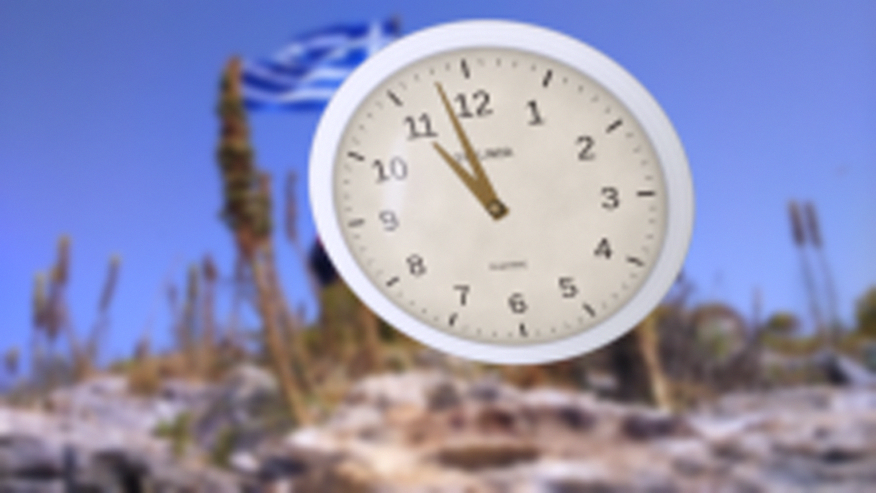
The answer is 10h58
